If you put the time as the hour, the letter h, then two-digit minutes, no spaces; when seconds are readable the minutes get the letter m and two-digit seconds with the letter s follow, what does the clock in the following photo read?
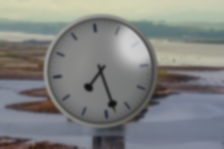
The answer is 7h28
